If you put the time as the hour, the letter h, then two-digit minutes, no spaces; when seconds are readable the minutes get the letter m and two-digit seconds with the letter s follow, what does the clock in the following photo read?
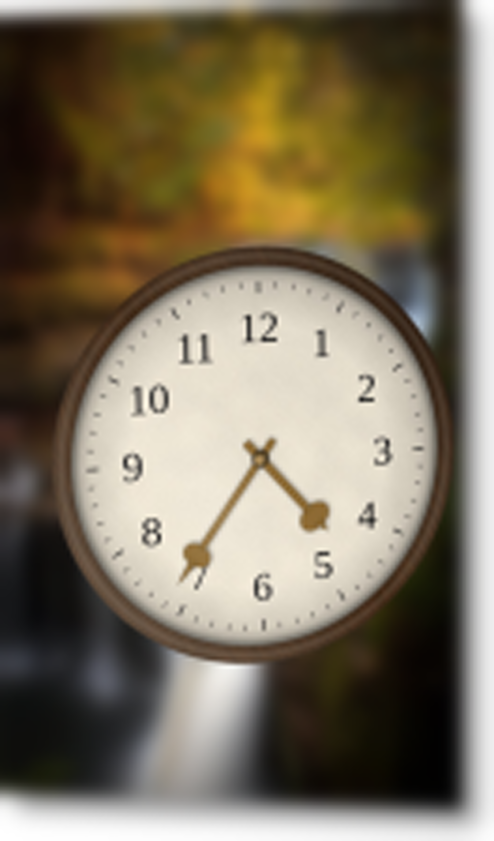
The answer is 4h36
